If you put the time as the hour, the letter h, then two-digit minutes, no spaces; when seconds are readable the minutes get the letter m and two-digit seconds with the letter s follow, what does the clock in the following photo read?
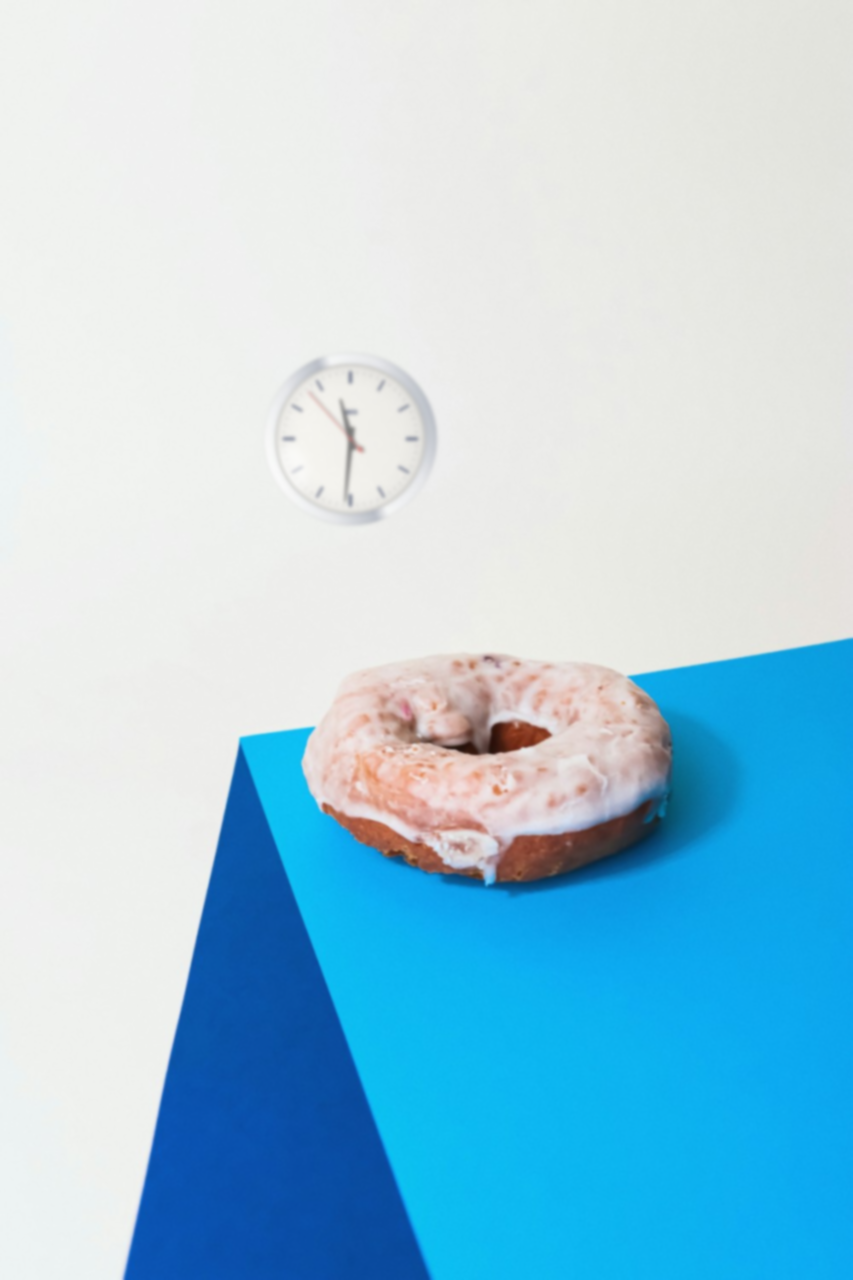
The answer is 11h30m53s
